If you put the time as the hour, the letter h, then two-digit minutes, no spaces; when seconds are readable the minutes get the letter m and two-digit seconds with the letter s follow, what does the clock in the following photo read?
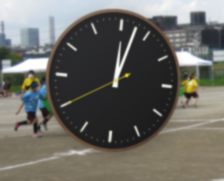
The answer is 12h02m40s
